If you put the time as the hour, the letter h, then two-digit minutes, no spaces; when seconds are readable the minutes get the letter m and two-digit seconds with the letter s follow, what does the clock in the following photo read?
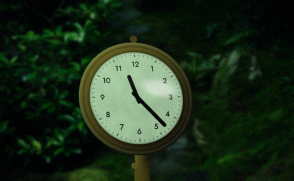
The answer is 11h23
